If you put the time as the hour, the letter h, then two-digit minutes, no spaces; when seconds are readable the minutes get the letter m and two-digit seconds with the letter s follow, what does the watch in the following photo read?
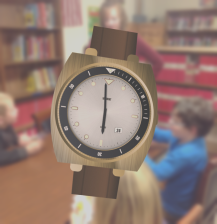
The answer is 5h59
